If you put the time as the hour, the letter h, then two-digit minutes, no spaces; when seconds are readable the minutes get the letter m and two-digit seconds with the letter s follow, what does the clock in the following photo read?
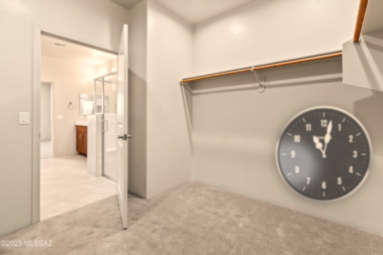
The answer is 11h02
